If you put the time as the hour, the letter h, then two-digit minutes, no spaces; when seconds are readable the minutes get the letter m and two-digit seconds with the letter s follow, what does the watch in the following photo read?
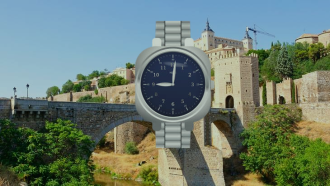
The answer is 9h01
